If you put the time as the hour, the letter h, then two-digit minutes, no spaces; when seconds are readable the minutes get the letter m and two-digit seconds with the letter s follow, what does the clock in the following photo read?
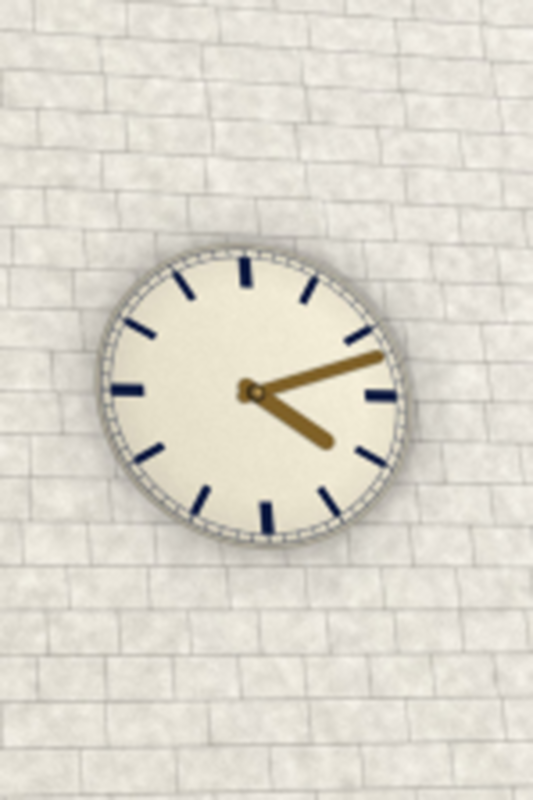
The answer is 4h12
